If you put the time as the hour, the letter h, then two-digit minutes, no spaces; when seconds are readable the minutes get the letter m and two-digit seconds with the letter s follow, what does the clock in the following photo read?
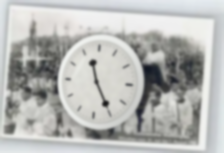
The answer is 11h25
